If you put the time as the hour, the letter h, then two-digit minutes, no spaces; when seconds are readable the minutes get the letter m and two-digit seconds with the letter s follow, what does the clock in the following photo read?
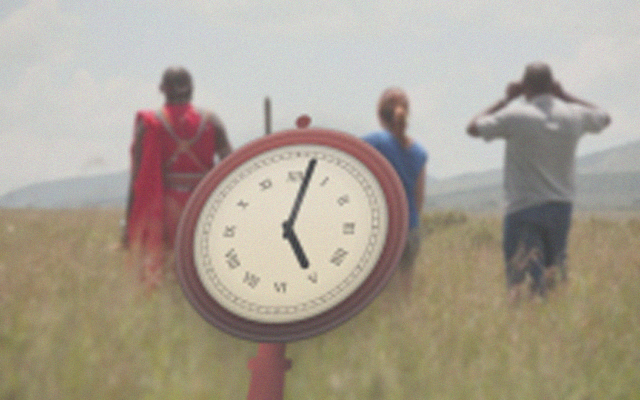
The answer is 5h02
